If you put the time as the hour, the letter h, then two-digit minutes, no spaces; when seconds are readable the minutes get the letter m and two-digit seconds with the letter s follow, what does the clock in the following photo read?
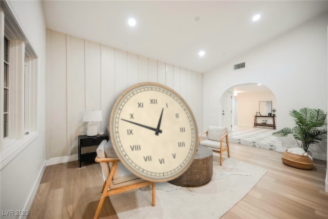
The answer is 12h48
